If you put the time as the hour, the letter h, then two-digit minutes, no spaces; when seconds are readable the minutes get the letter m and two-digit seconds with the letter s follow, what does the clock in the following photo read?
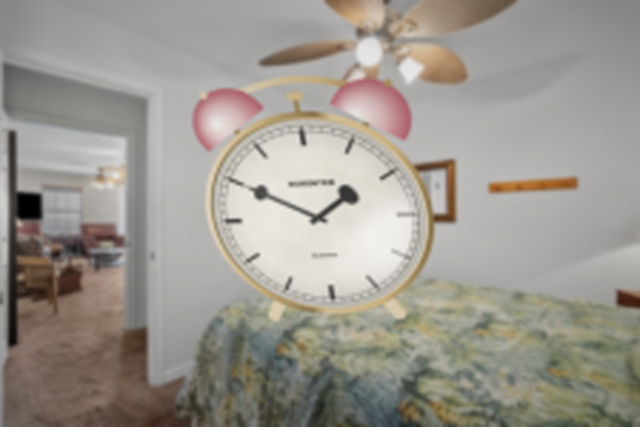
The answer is 1h50
